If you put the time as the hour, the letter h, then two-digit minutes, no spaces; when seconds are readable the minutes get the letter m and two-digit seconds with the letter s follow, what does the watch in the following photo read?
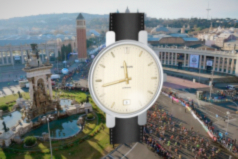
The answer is 11h43
